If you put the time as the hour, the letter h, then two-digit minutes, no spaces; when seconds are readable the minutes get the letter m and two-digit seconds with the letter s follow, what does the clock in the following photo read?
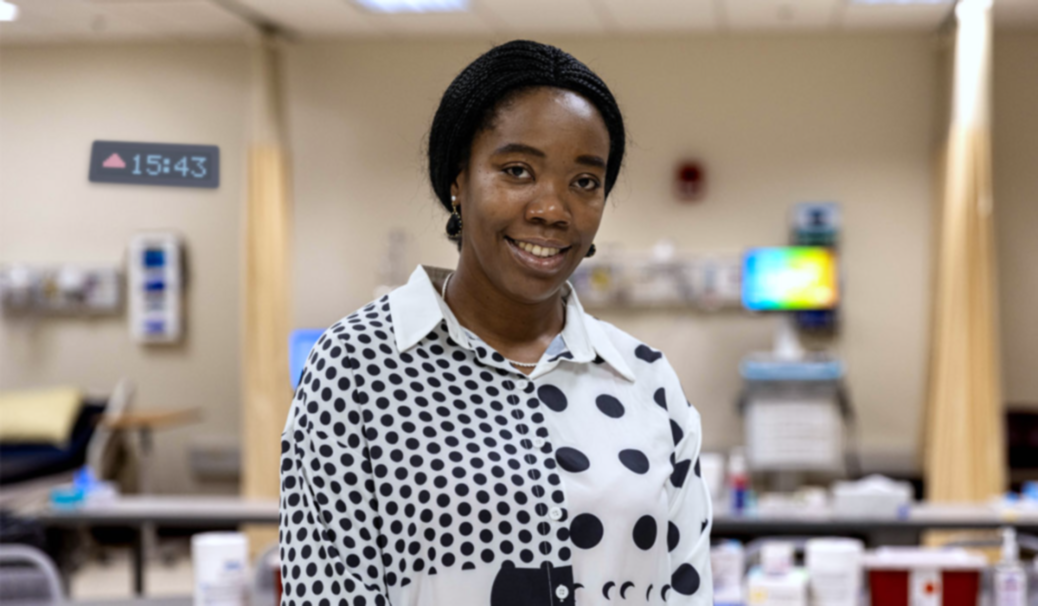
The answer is 15h43
